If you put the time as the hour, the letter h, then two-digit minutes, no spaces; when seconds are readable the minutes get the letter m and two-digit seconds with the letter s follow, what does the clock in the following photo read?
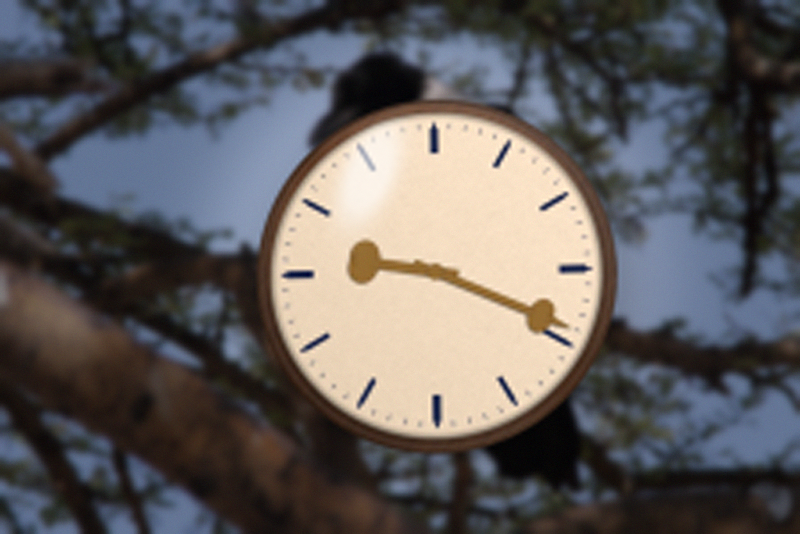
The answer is 9h19
